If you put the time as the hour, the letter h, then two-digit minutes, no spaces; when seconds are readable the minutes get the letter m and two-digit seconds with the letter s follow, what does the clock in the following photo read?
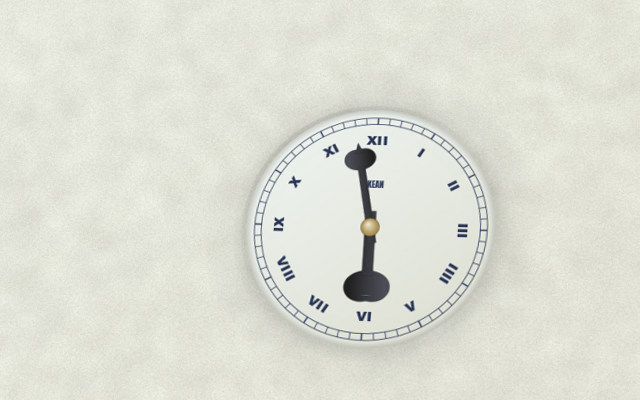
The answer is 5h58
